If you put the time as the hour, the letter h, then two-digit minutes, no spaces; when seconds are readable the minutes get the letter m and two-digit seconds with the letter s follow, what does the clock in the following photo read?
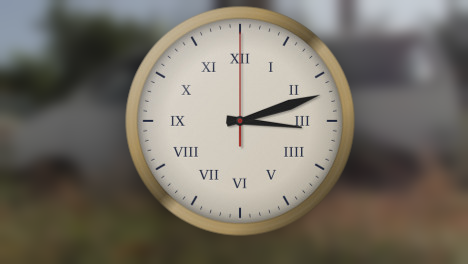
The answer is 3h12m00s
